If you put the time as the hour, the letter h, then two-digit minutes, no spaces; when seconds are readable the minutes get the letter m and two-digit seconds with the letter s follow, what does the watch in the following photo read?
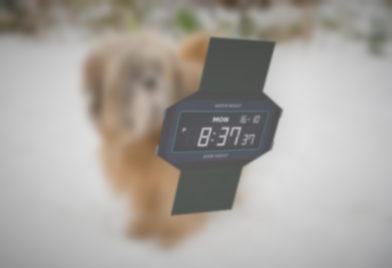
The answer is 8h37
